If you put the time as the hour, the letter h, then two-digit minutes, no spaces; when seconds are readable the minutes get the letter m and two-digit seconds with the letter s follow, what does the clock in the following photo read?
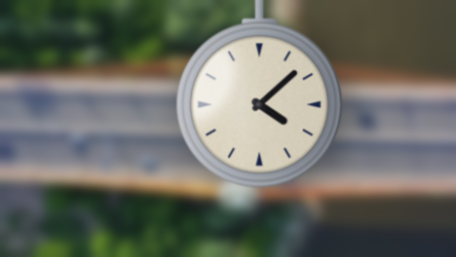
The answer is 4h08
